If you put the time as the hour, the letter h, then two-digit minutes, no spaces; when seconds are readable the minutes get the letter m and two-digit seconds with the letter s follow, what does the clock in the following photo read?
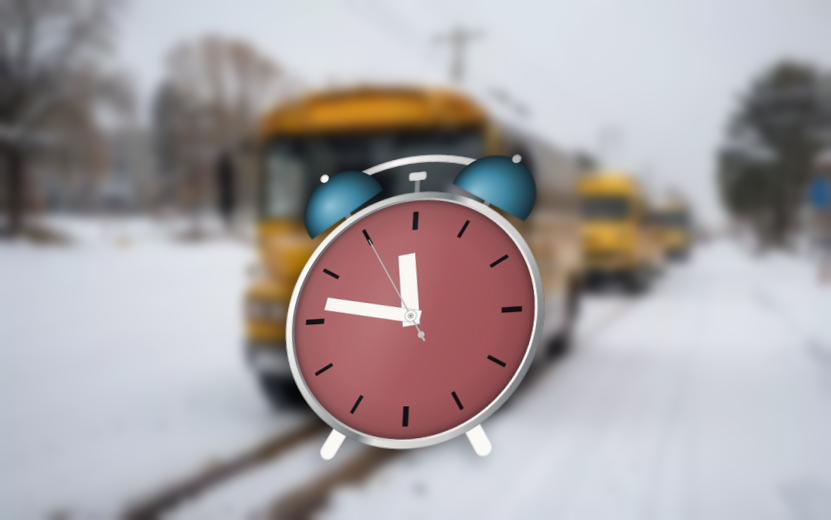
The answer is 11h46m55s
